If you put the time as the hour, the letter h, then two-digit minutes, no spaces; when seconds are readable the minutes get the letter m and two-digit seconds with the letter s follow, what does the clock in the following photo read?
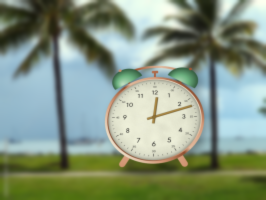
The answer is 12h12
